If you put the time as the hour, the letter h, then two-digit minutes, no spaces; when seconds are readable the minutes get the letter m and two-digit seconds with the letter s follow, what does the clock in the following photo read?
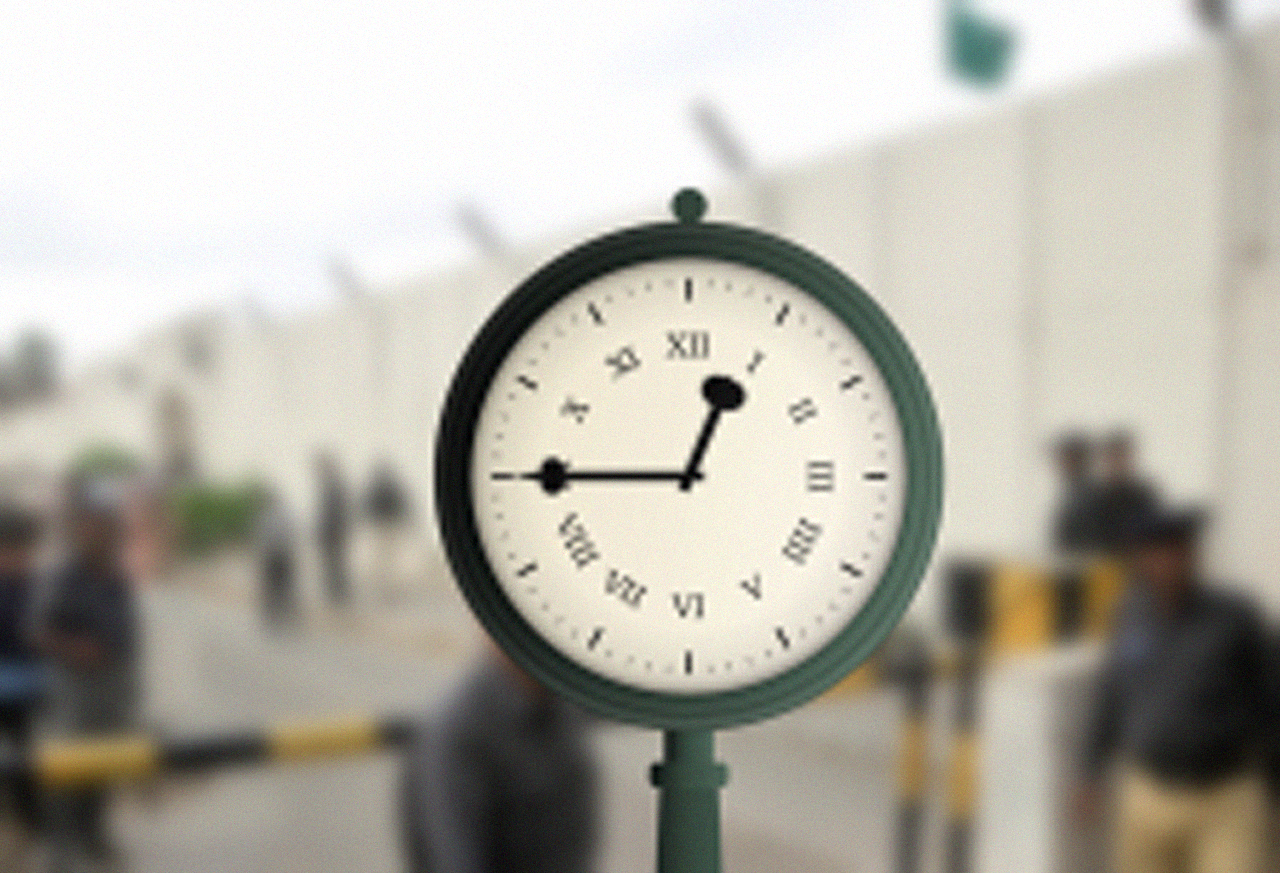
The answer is 12h45
